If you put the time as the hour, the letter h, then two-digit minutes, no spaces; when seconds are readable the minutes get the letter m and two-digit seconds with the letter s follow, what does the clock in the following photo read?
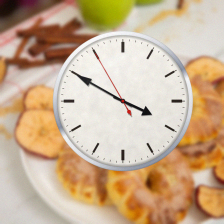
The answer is 3h49m55s
